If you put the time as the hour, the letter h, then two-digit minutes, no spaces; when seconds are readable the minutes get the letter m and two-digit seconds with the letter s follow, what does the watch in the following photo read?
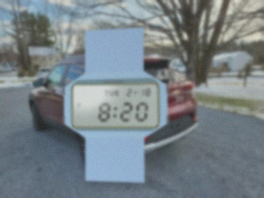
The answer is 8h20
